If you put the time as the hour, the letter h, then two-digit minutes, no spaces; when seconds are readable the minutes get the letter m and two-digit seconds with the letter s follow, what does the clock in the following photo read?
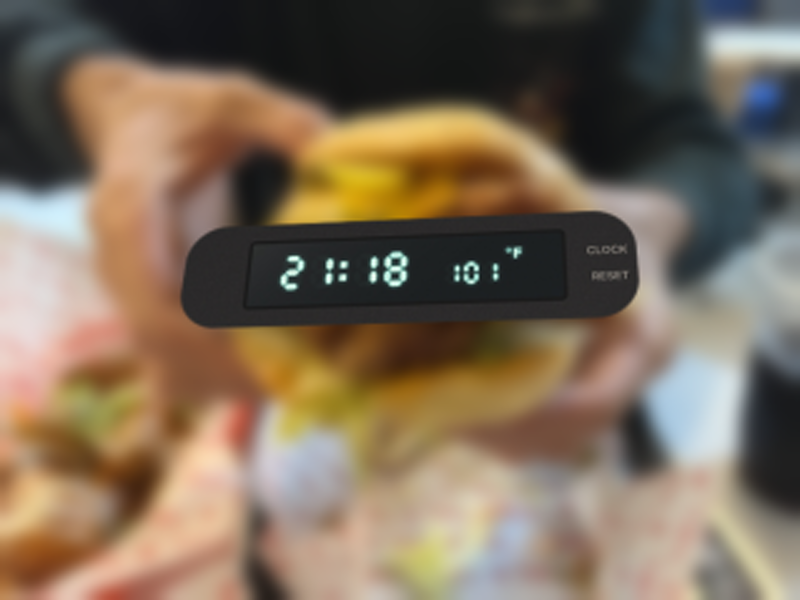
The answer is 21h18
